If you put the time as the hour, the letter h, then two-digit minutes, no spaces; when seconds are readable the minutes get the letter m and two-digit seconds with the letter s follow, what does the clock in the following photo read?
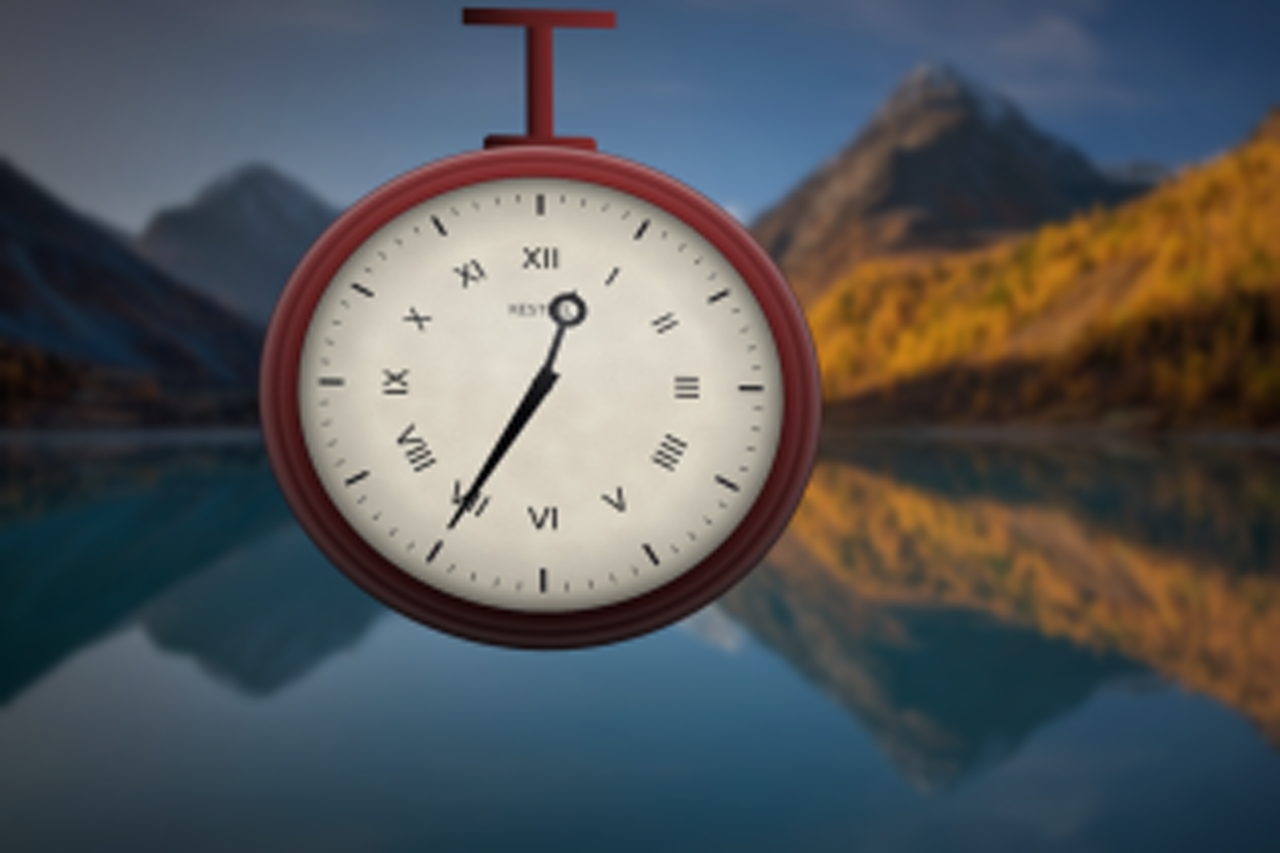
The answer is 12h35
